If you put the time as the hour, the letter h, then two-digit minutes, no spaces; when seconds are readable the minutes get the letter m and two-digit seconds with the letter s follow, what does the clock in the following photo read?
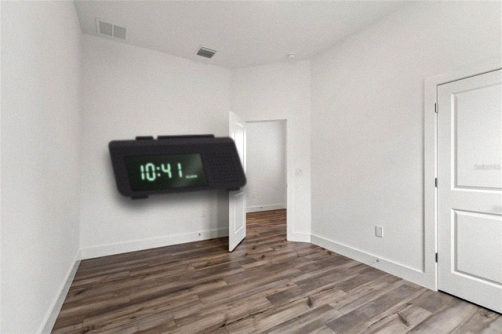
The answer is 10h41
